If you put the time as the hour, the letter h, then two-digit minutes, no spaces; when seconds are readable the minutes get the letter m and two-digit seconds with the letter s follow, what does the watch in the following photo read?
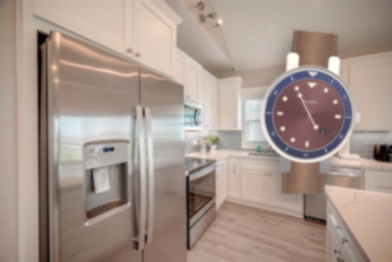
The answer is 4h55
